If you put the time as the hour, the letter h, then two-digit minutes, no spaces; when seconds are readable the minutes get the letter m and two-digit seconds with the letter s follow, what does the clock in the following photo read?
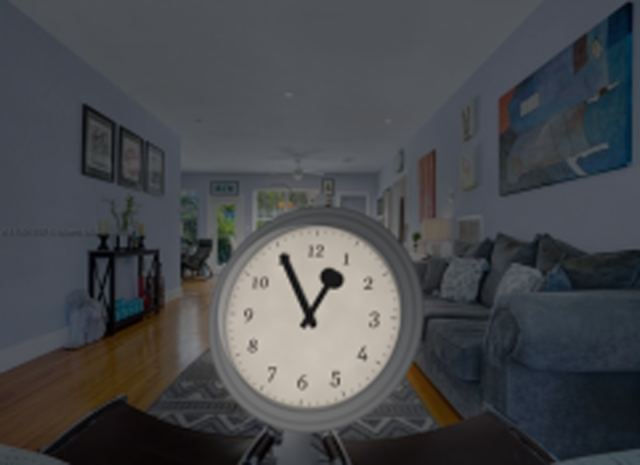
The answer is 12h55
